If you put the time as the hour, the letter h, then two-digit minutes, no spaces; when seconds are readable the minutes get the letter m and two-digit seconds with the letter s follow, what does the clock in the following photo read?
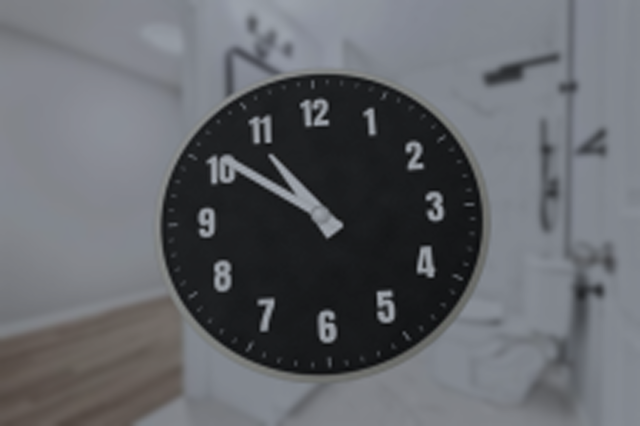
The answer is 10h51
